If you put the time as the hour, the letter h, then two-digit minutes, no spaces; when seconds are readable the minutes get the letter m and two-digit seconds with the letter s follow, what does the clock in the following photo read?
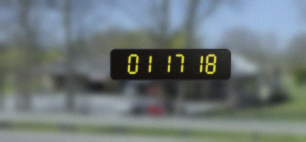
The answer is 1h17m18s
